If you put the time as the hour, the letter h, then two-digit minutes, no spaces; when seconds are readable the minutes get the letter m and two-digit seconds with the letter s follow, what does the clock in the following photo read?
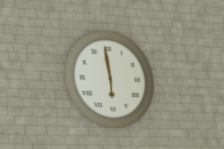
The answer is 5h59
